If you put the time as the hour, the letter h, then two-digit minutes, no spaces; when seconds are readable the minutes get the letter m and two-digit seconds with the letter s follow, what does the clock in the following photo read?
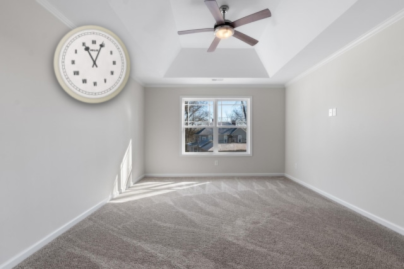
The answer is 11h04
